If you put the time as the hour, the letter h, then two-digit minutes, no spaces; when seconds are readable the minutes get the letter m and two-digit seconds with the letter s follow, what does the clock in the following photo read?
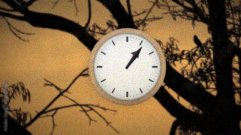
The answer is 1h06
